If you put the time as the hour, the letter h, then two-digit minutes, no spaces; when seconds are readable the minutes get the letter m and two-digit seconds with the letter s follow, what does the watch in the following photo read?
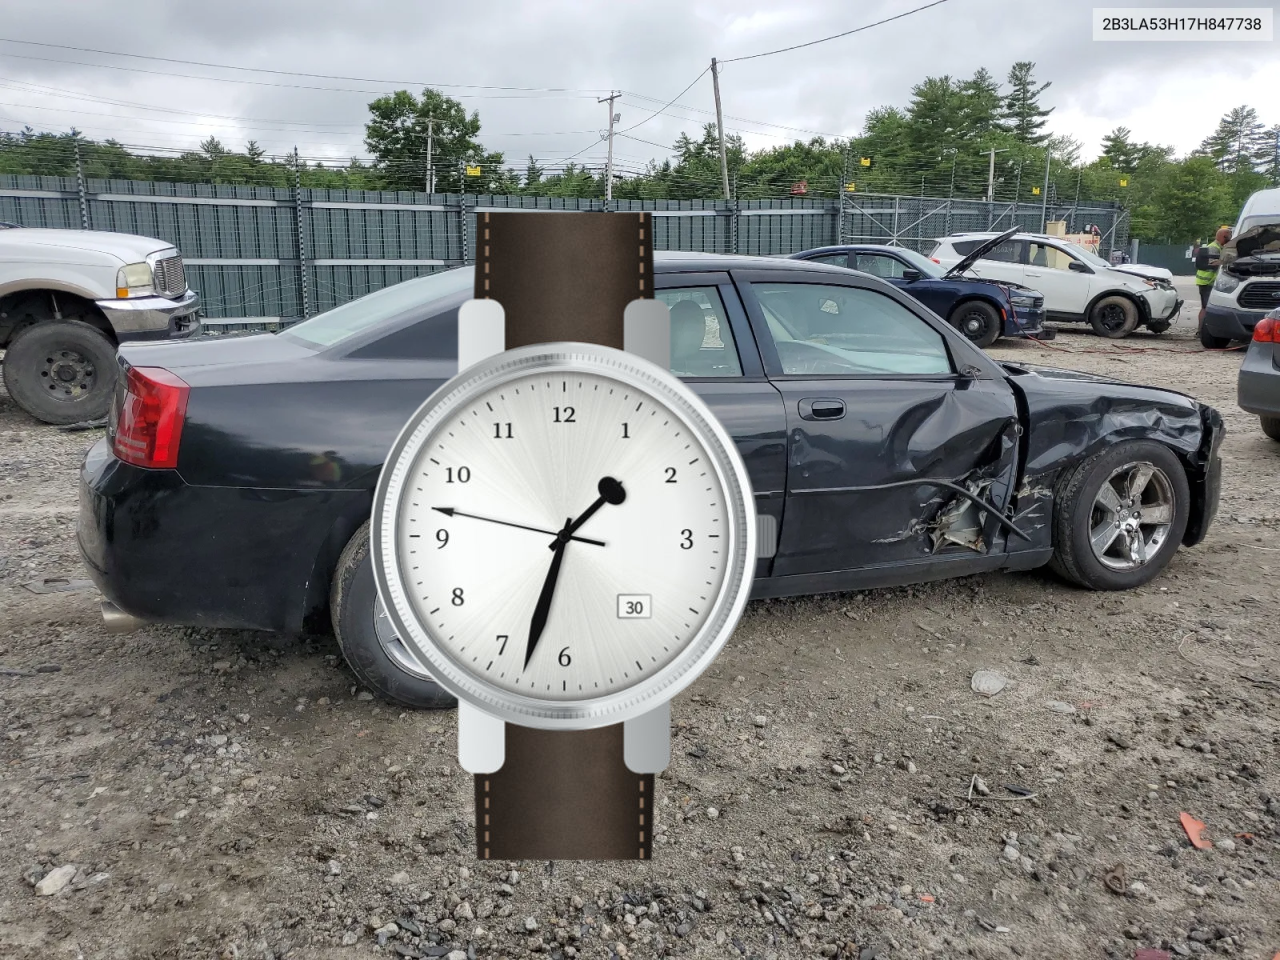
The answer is 1h32m47s
